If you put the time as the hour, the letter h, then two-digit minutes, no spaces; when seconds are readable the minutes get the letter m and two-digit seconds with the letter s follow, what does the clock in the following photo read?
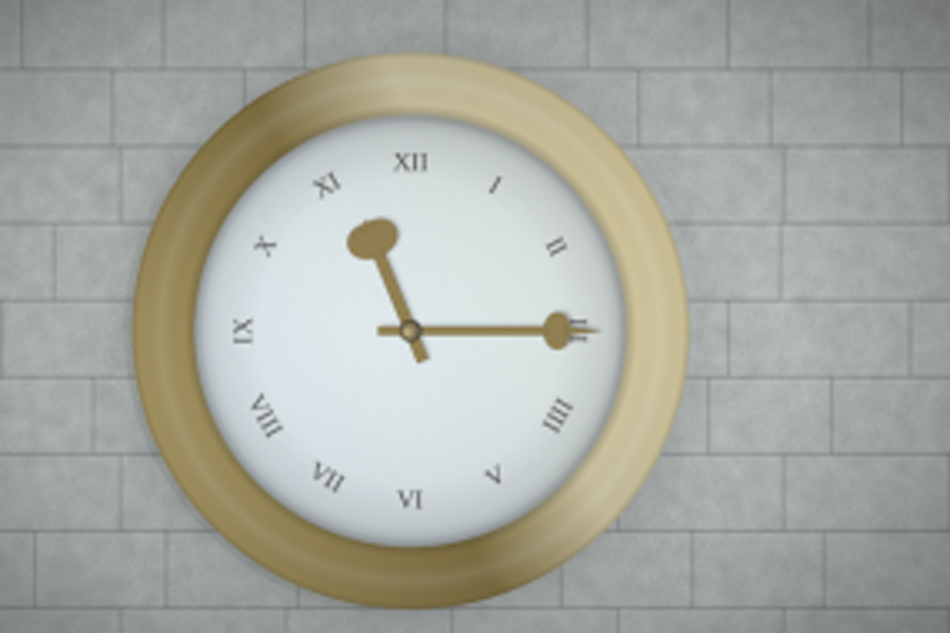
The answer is 11h15
